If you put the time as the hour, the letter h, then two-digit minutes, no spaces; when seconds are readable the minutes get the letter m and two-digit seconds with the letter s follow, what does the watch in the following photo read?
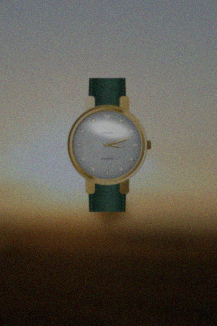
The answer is 3h12
